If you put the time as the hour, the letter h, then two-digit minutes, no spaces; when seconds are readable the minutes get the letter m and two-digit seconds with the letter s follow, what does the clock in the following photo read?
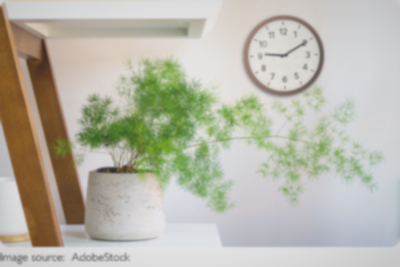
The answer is 9h10
